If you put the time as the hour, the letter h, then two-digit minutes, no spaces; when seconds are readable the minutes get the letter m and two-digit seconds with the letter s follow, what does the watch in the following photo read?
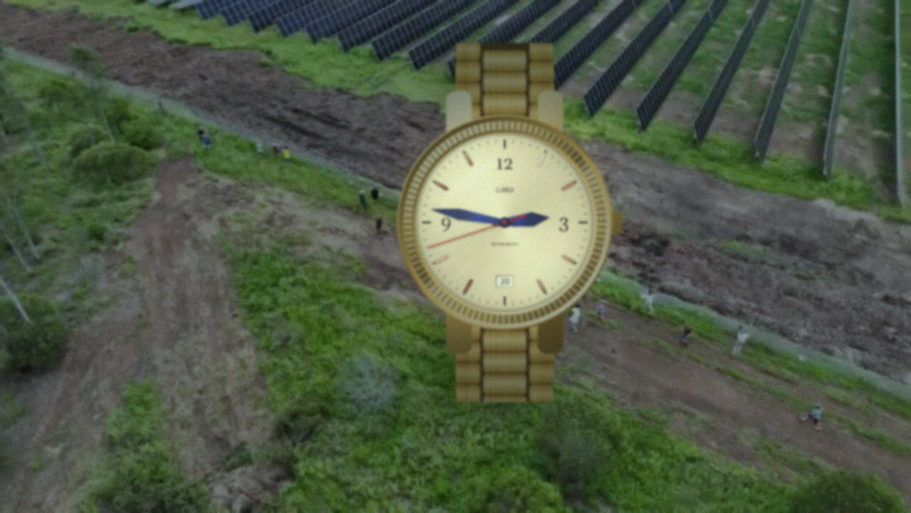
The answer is 2h46m42s
